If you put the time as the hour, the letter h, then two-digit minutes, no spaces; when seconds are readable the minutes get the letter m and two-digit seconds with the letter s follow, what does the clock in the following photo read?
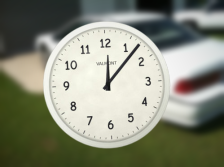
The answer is 12h07
